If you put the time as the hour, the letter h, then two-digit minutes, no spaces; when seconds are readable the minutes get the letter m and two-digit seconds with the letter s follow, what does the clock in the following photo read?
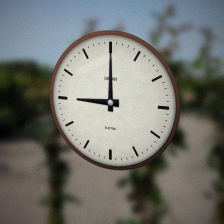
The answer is 9h00
